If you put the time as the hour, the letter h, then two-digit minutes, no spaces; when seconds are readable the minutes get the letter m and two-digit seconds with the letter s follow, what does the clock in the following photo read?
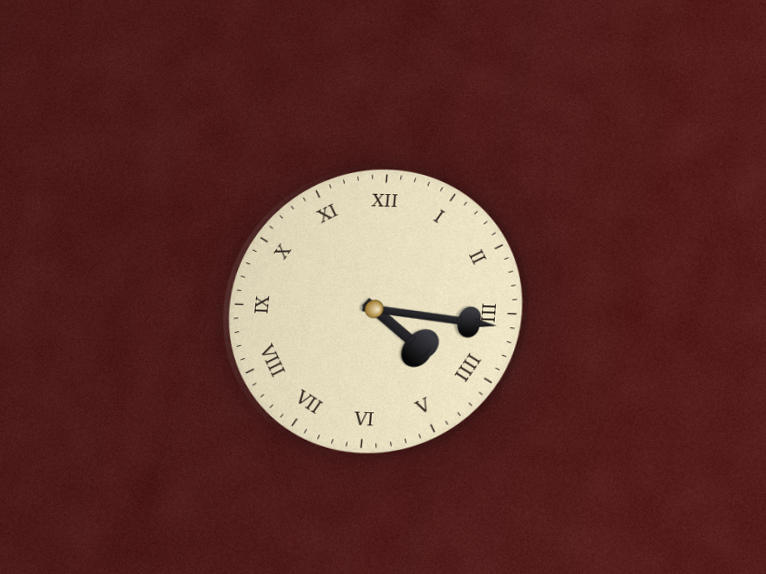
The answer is 4h16
